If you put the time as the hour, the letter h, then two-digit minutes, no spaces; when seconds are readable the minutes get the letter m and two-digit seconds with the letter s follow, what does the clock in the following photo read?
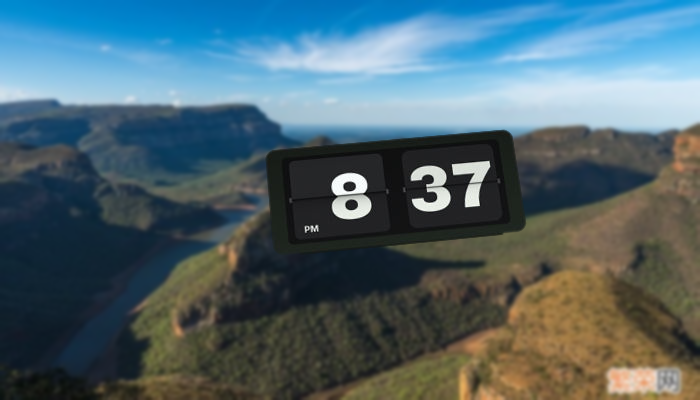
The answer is 8h37
